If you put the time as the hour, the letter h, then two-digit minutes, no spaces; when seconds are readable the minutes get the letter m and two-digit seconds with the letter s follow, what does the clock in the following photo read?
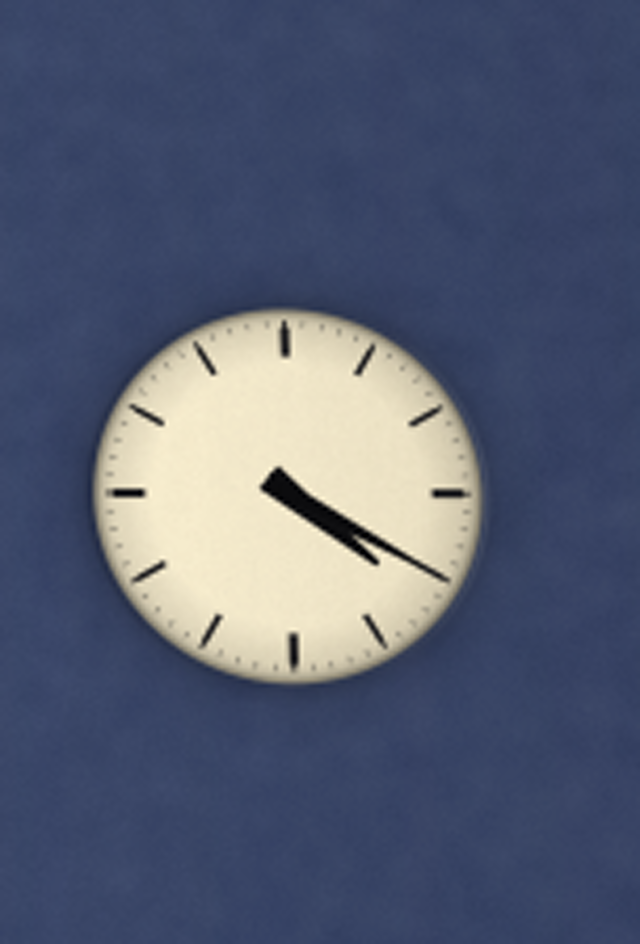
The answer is 4h20
